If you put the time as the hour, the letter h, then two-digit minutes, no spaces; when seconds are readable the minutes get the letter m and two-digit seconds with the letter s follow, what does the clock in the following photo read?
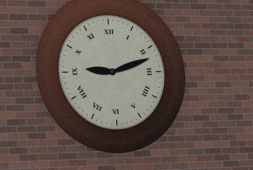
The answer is 9h12
